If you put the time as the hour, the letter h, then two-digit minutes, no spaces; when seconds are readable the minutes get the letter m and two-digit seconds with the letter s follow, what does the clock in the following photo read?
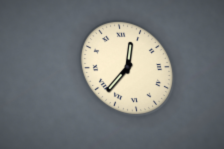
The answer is 12h38
